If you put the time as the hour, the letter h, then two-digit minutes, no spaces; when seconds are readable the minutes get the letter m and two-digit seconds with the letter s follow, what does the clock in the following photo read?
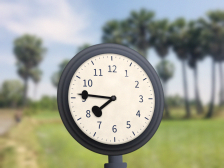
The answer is 7h46
